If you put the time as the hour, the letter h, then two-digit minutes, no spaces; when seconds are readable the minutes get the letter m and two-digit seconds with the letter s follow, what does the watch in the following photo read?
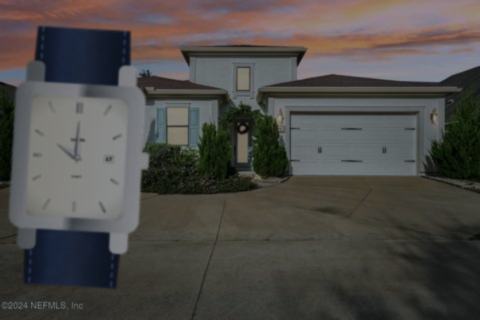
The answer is 10h00
